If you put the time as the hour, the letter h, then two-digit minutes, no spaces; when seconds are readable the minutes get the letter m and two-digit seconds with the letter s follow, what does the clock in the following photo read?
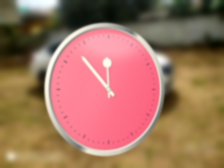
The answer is 11h53
